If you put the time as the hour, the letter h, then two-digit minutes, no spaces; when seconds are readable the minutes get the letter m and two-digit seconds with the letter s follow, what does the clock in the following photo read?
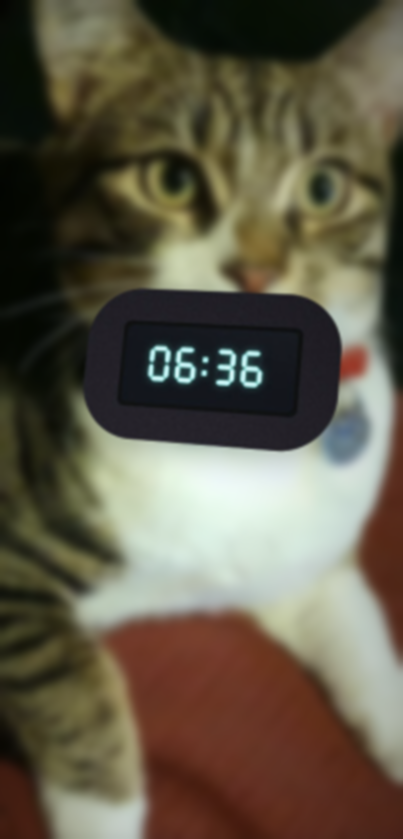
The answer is 6h36
